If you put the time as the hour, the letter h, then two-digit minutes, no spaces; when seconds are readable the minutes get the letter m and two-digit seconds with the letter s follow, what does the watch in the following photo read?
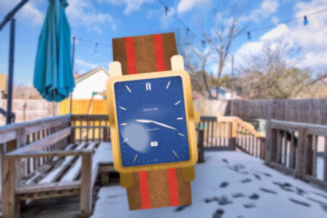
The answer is 9h19
